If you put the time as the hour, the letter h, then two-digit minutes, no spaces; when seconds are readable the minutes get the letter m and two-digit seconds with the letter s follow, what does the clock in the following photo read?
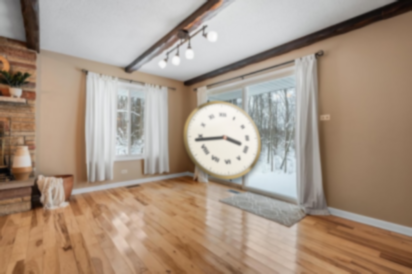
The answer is 3h44
